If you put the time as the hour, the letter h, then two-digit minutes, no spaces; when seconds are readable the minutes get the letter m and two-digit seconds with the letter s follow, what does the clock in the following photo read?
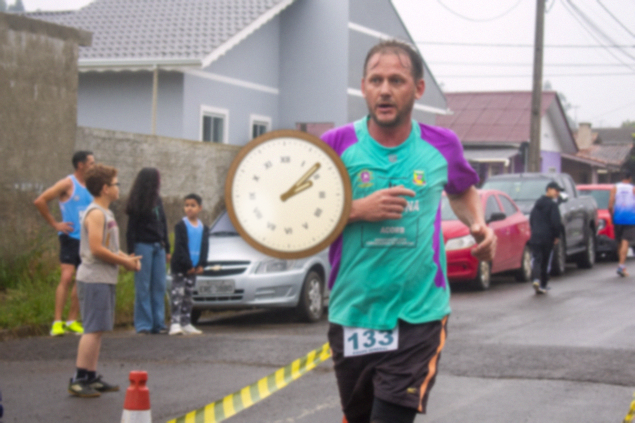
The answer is 2h08
